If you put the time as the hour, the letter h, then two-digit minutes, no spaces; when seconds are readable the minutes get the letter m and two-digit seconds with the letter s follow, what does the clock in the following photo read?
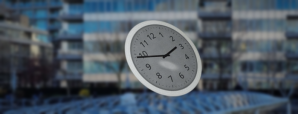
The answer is 2h49
